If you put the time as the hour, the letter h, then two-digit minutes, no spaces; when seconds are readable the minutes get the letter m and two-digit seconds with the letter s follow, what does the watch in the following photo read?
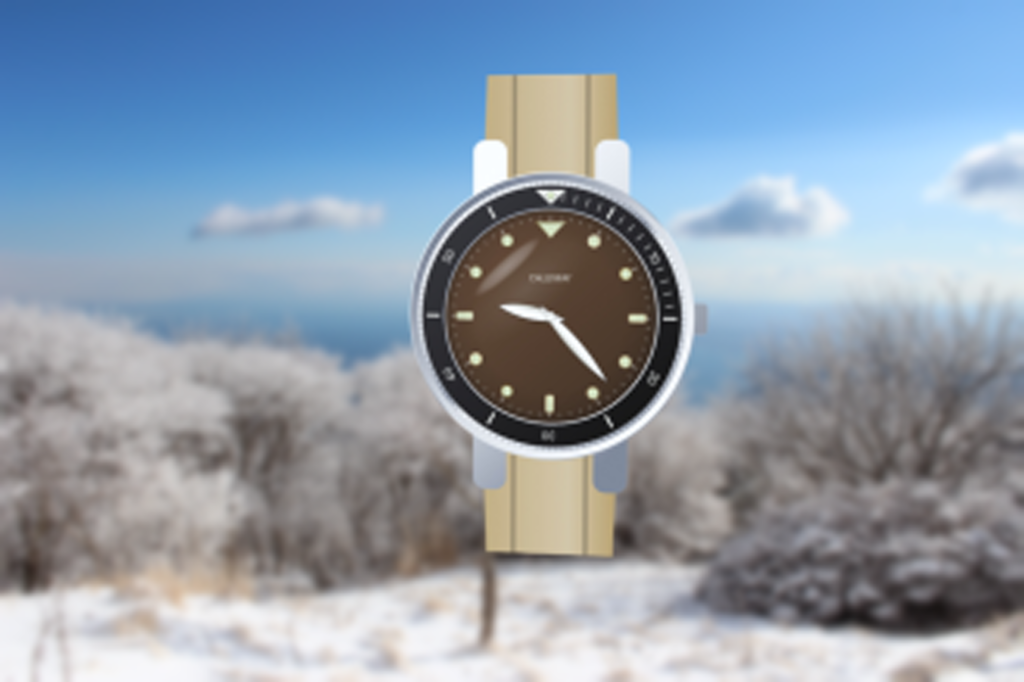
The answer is 9h23
